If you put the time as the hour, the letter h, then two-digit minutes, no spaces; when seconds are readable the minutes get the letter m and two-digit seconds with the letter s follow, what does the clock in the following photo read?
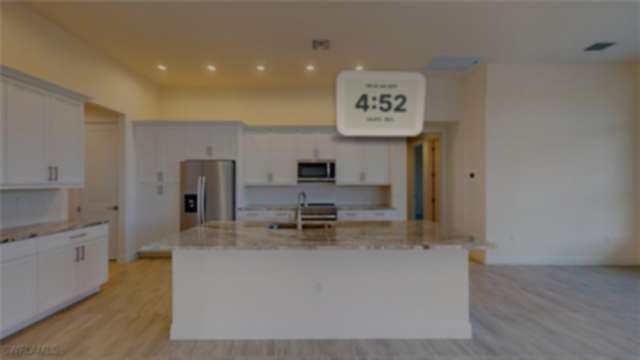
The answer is 4h52
